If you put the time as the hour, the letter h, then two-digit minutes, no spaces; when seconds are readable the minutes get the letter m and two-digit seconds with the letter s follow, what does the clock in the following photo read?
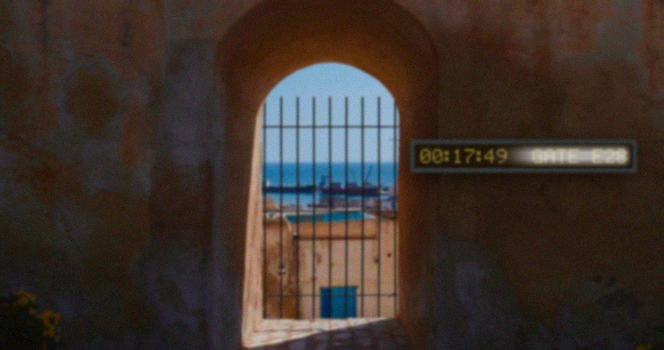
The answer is 0h17m49s
